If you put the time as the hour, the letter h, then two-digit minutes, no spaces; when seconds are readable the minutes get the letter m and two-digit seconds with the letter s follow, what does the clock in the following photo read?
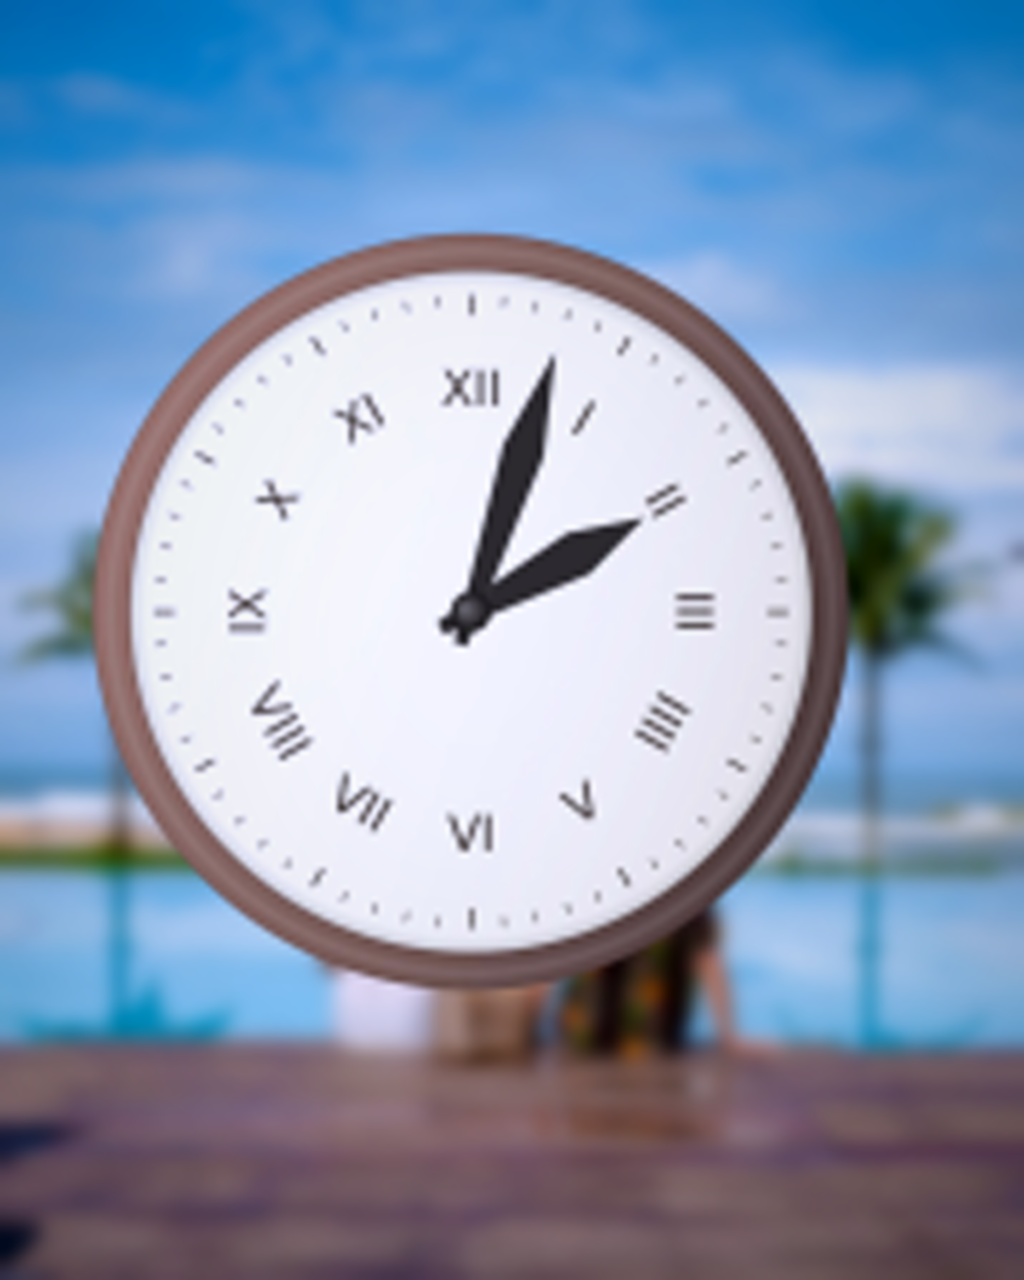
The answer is 2h03
